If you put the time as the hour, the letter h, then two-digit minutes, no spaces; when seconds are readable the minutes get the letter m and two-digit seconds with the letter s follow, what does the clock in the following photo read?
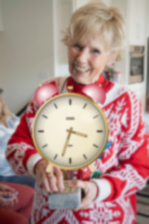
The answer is 3h33
